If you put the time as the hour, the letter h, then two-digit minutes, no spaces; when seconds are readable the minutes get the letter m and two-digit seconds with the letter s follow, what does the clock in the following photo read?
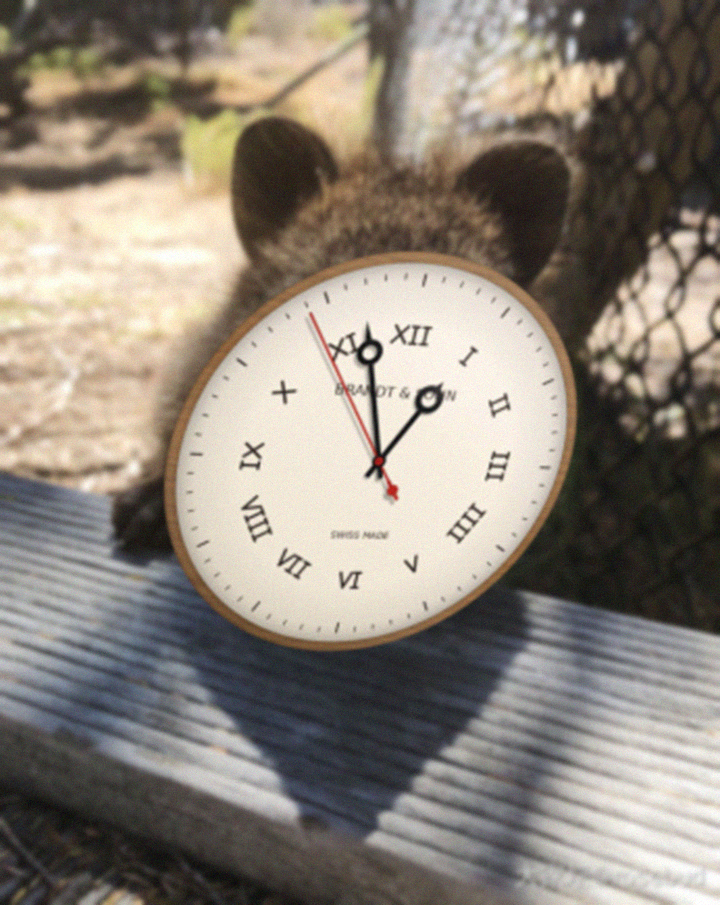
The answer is 12h56m54s
